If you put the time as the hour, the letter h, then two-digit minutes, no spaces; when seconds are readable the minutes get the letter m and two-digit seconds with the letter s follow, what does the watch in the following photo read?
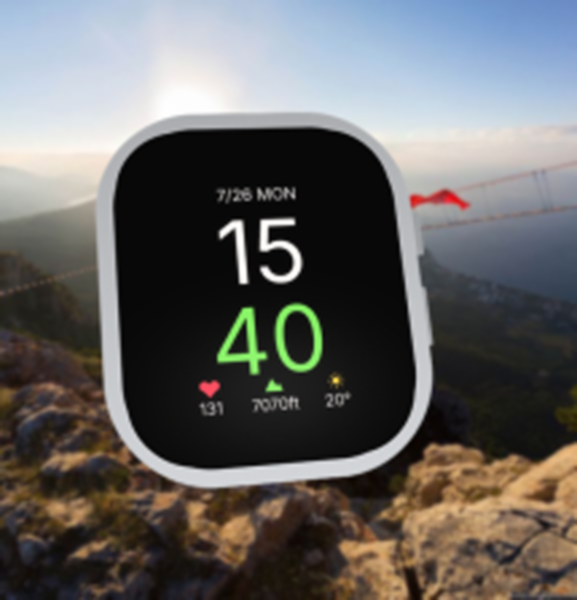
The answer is 15h40
